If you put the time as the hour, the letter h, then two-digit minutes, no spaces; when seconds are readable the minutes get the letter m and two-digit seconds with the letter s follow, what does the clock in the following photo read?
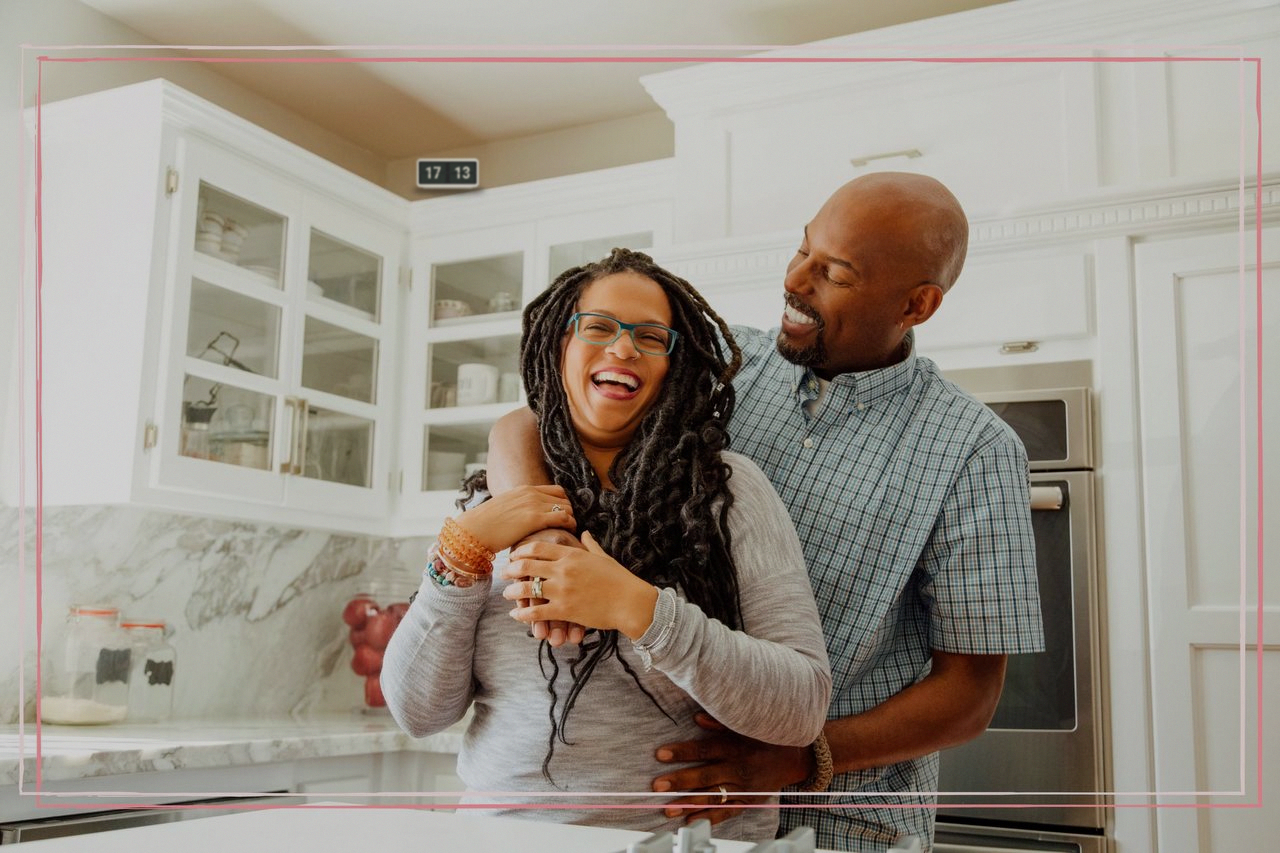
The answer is 17h13
